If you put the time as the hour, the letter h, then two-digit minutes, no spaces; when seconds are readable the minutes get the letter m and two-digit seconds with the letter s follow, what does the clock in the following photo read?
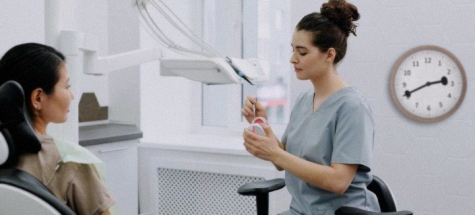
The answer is 2h41
